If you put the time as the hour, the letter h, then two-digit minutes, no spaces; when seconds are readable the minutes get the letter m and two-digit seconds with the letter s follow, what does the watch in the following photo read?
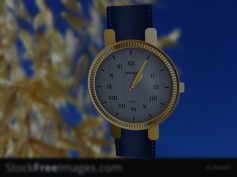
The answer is 1h05
